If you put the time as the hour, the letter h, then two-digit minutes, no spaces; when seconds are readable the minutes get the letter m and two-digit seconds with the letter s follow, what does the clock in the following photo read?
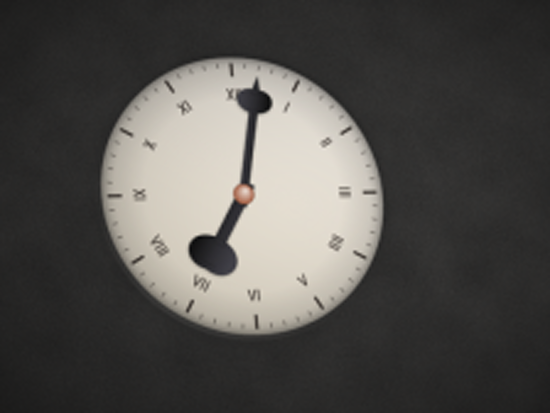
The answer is 7h02
